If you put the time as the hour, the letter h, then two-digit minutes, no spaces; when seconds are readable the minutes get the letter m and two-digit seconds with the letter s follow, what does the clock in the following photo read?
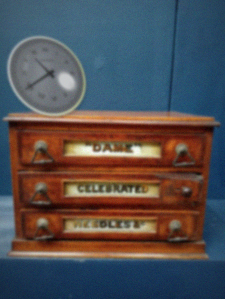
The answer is 10h40
